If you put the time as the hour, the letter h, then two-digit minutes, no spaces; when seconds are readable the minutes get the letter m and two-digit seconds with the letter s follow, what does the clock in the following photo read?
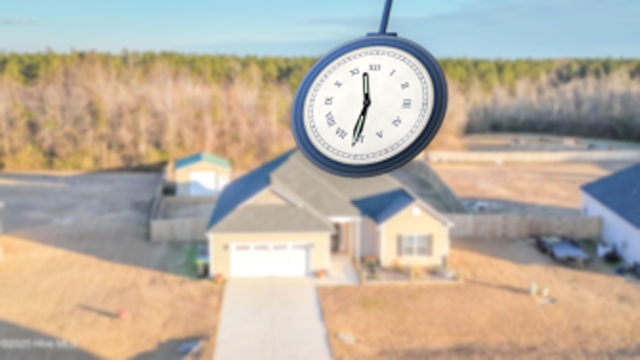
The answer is 11h31
